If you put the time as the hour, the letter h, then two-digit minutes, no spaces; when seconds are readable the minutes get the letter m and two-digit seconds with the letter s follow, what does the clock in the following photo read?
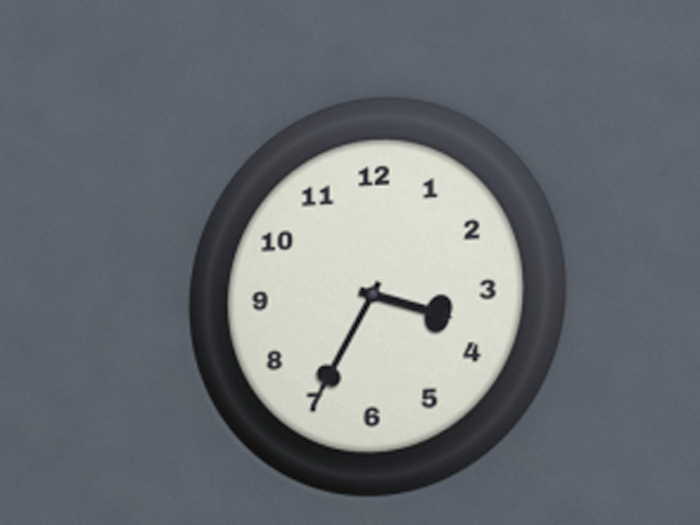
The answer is 3h35
